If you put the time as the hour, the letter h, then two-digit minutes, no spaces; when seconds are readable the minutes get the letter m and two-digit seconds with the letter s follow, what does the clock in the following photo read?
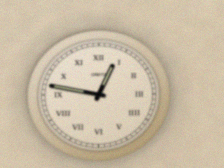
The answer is 12h47
